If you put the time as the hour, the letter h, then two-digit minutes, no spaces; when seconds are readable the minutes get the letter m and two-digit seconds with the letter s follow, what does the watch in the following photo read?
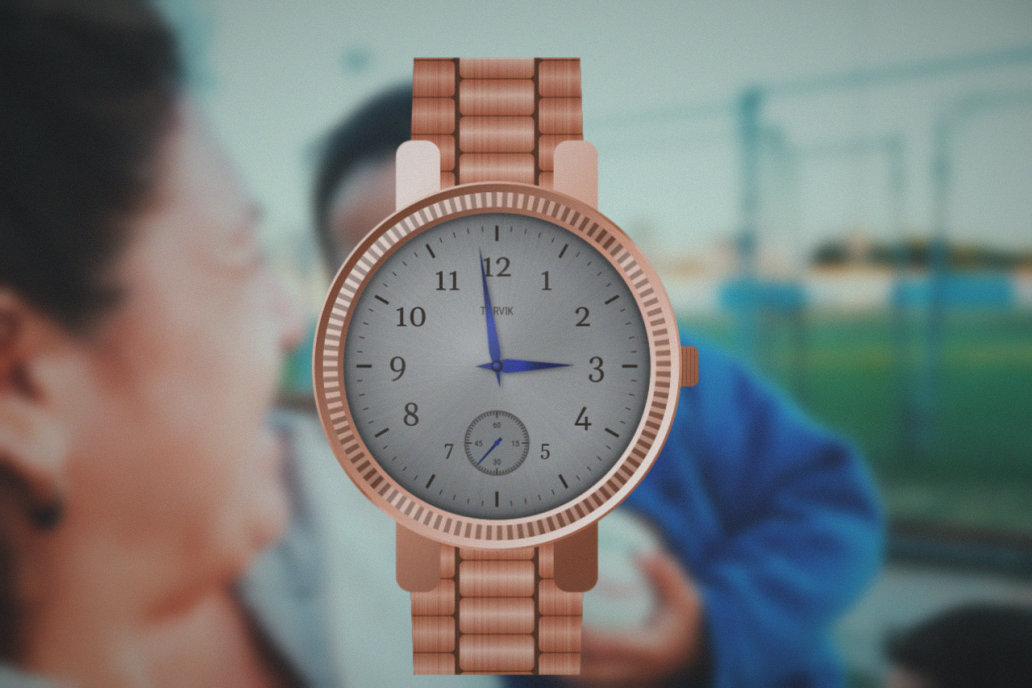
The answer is 2h58m37s
